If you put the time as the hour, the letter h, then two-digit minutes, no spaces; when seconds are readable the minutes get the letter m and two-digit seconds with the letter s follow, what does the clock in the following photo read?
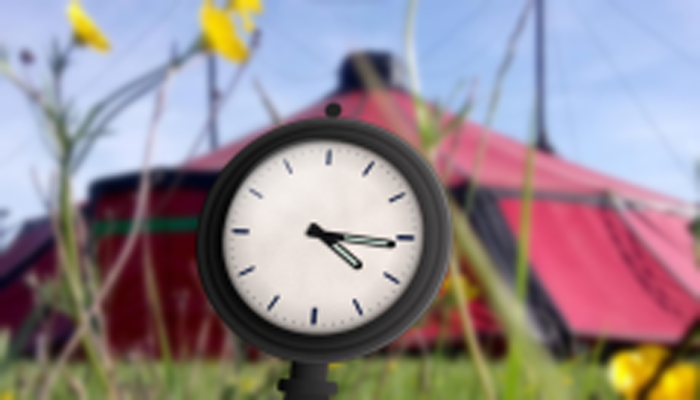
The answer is 4h16
